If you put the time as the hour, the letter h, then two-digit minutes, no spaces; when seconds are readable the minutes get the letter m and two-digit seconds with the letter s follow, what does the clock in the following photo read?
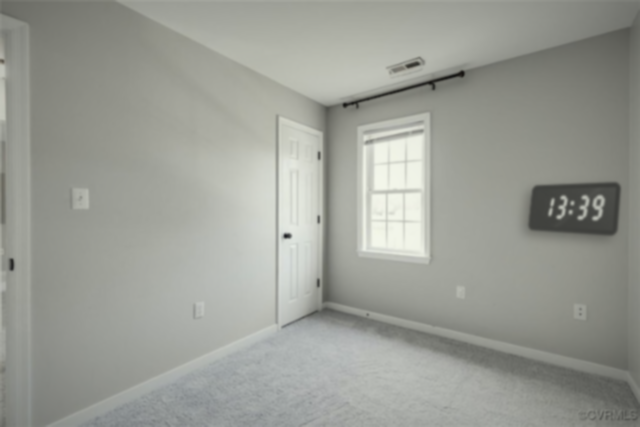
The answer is 13h39
